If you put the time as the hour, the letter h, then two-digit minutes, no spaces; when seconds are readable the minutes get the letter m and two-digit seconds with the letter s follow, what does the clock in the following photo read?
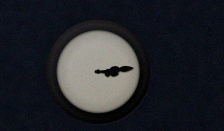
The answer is 3h14
